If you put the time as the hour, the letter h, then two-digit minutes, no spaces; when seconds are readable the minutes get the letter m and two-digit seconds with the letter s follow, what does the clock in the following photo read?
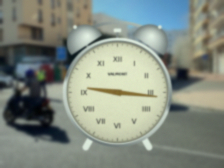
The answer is 9h16
